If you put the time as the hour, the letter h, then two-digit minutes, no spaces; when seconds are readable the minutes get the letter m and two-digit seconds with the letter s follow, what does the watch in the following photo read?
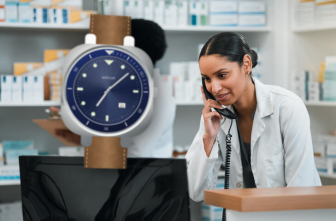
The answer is 7h08
